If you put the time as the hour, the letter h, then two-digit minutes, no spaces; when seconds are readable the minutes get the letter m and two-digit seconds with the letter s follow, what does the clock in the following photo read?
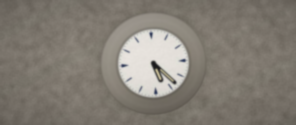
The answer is 5h23
